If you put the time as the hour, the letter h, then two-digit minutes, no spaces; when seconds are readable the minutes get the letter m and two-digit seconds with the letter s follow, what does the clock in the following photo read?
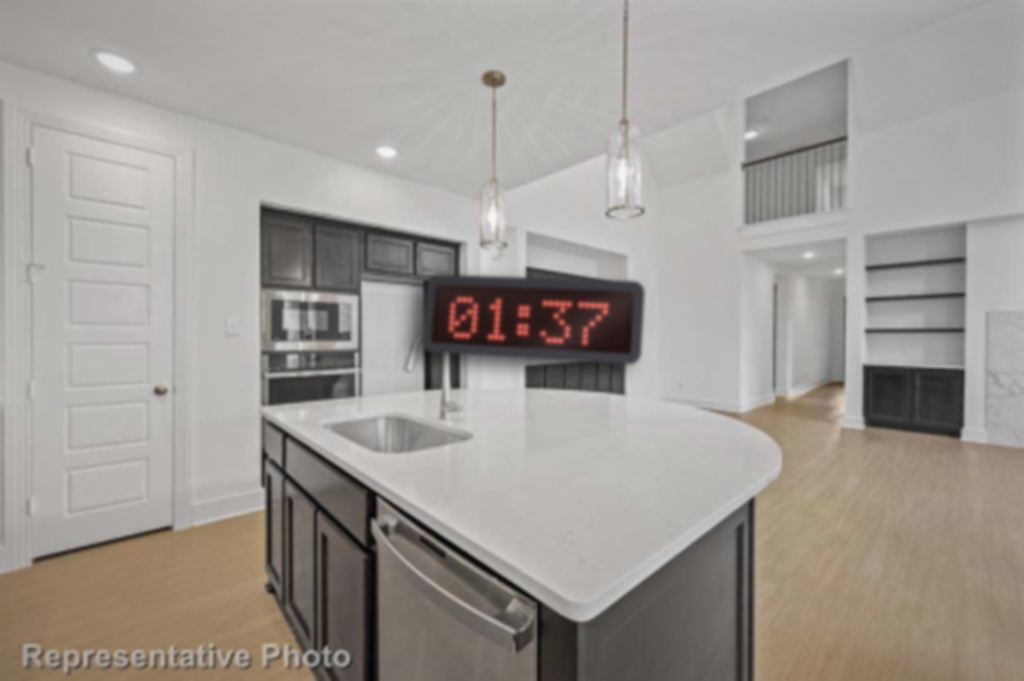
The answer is 1h37
